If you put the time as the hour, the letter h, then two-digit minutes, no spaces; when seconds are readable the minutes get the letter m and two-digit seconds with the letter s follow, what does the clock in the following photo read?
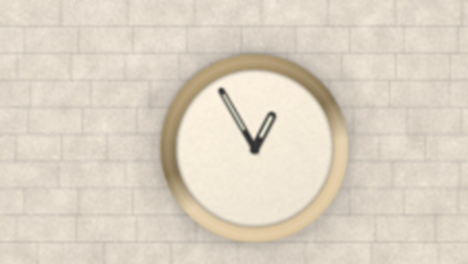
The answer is 12h55
